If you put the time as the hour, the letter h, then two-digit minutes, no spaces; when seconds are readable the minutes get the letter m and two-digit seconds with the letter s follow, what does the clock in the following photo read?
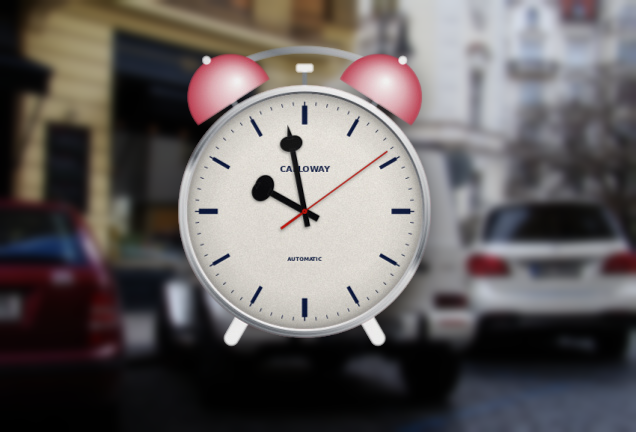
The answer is 9h58m09s
